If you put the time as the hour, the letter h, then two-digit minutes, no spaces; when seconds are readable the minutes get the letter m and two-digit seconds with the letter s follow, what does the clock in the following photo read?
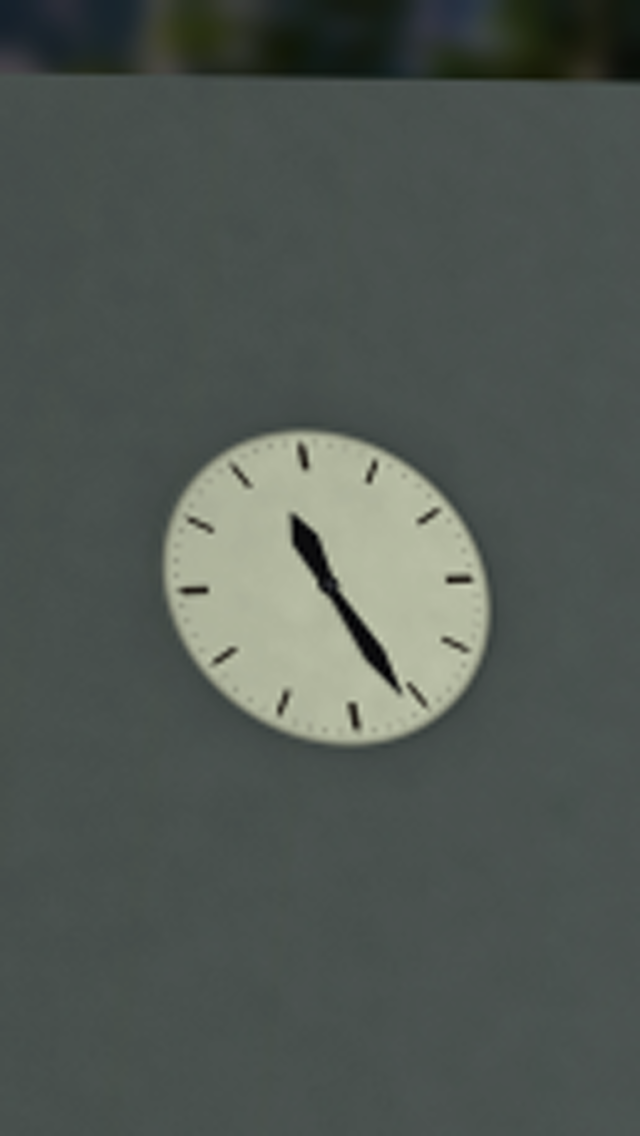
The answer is 11h26
